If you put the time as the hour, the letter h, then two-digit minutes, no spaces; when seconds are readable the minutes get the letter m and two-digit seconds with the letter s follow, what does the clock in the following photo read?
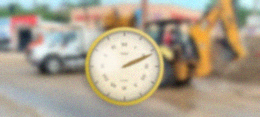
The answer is 2h11
